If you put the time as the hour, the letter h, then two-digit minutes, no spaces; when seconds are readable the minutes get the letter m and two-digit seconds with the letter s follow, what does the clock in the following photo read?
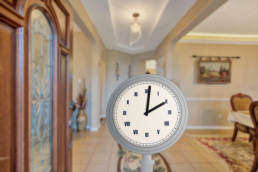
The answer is 2h01
